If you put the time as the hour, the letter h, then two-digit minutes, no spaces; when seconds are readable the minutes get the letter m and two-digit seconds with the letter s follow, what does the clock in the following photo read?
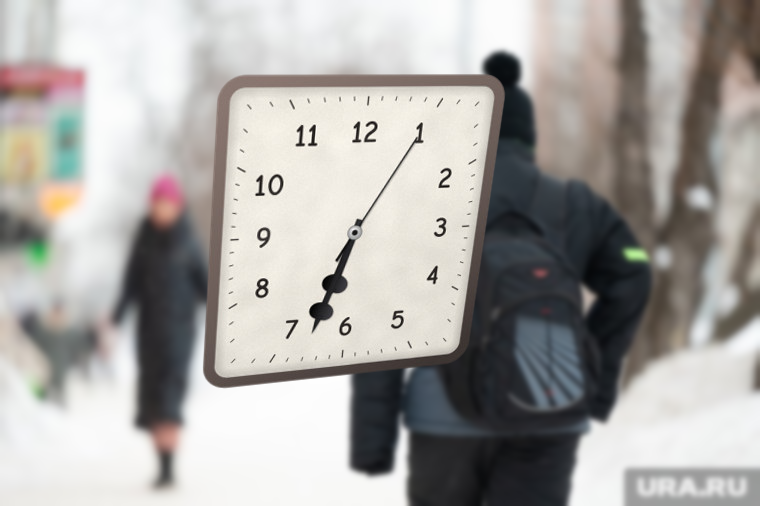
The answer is 6h33m05s
